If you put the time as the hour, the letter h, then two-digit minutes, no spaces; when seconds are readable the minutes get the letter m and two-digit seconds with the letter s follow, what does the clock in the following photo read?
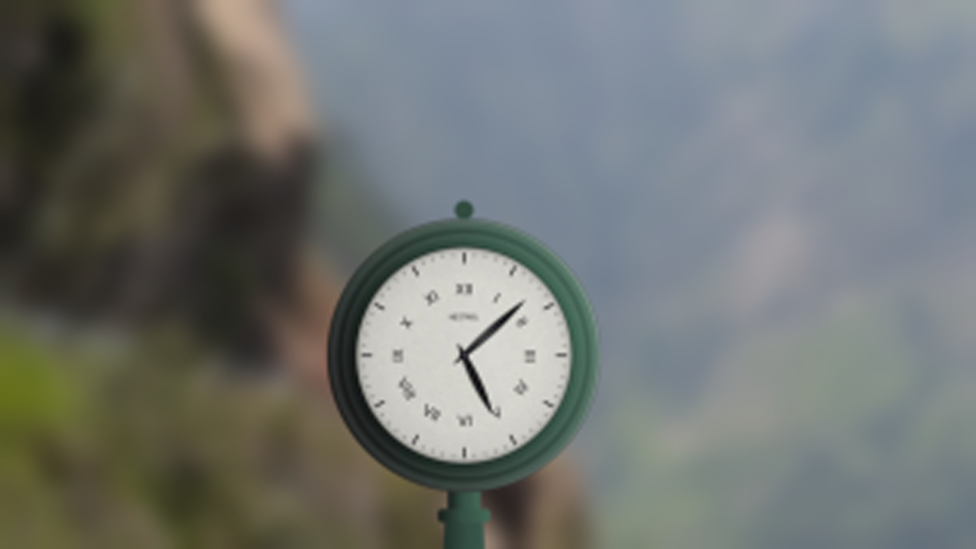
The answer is 5h08
